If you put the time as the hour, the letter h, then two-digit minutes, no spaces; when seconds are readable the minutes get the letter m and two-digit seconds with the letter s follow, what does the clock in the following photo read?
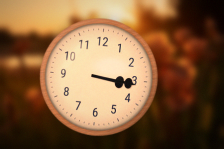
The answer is 3h16
